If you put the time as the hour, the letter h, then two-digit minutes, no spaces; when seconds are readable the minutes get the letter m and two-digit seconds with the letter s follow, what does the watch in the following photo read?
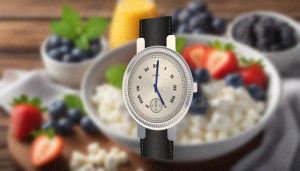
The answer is 5h01
